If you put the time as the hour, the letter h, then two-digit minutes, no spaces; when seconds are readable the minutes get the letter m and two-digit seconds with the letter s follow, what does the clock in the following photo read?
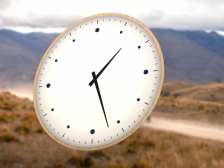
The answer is 1h27
